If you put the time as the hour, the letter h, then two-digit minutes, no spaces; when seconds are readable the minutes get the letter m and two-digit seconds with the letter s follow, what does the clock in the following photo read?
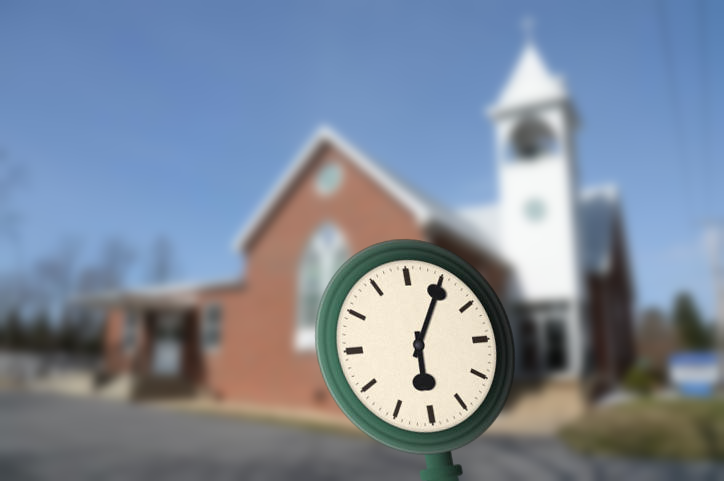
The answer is 6h05
